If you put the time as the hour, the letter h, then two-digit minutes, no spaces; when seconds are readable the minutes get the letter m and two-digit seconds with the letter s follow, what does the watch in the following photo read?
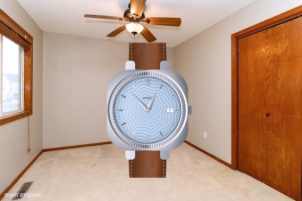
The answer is 12h53
